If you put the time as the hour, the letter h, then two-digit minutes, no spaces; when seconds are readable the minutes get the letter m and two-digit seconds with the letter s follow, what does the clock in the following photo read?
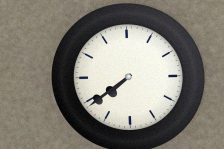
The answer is 7h39
